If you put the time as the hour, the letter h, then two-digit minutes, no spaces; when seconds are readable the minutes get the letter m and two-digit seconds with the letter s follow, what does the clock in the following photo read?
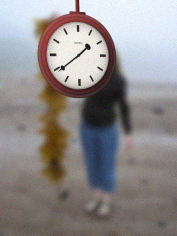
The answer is 1h39
